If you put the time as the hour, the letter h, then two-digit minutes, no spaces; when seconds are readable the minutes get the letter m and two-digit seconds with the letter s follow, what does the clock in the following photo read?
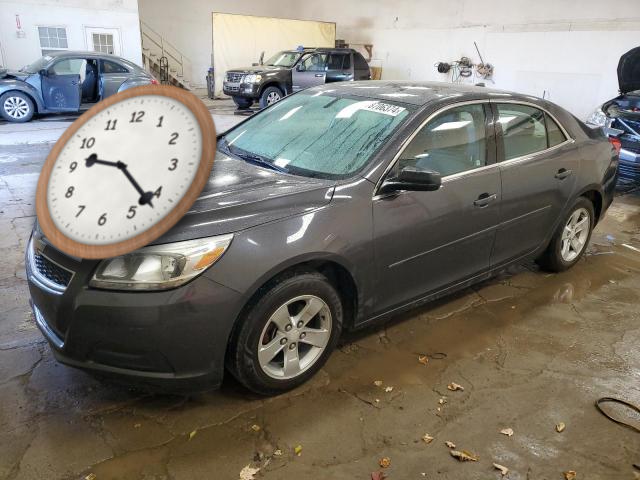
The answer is 9h22
